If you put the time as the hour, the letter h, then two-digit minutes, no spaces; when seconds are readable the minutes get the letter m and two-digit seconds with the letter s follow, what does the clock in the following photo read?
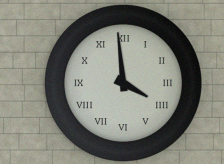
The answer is 3h59
